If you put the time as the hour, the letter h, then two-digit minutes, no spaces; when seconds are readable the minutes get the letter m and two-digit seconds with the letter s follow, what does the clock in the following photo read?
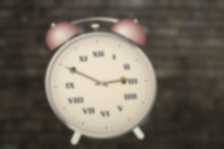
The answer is 2h50
